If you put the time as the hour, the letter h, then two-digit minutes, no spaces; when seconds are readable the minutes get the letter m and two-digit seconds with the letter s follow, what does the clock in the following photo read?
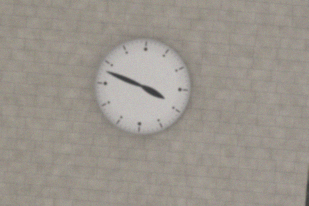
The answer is 3h48
